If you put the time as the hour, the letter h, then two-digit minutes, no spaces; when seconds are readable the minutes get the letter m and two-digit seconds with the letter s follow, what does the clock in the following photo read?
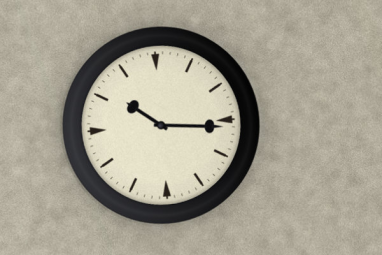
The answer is 10h16
